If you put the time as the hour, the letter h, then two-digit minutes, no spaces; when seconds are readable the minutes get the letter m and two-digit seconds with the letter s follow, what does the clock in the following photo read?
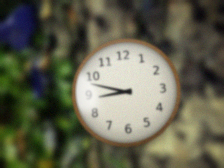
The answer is 8h48
